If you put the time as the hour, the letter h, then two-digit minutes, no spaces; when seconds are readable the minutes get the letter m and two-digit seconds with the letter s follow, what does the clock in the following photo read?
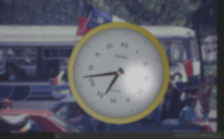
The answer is 6h42
